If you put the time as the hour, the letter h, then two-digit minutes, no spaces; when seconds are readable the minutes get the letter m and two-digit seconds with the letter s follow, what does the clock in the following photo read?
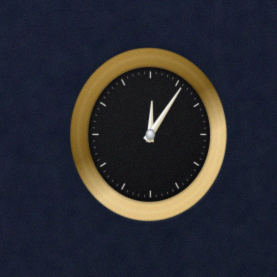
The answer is 12h06
